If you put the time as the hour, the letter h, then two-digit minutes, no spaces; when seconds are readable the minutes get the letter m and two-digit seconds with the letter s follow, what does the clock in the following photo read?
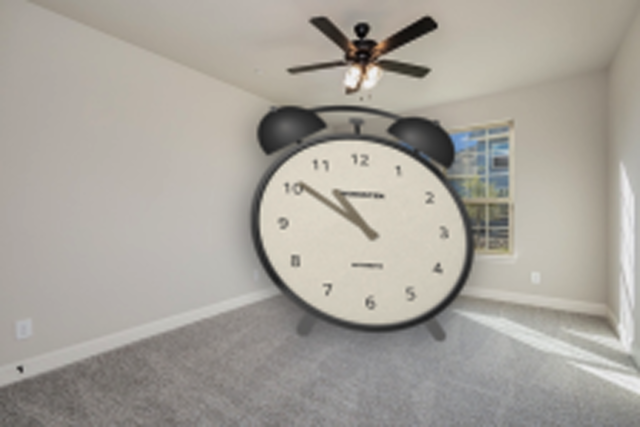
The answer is 10h51
